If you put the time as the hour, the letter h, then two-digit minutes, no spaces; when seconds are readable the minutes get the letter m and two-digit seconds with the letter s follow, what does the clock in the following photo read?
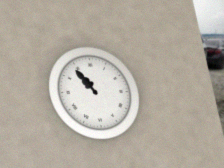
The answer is 10h54
